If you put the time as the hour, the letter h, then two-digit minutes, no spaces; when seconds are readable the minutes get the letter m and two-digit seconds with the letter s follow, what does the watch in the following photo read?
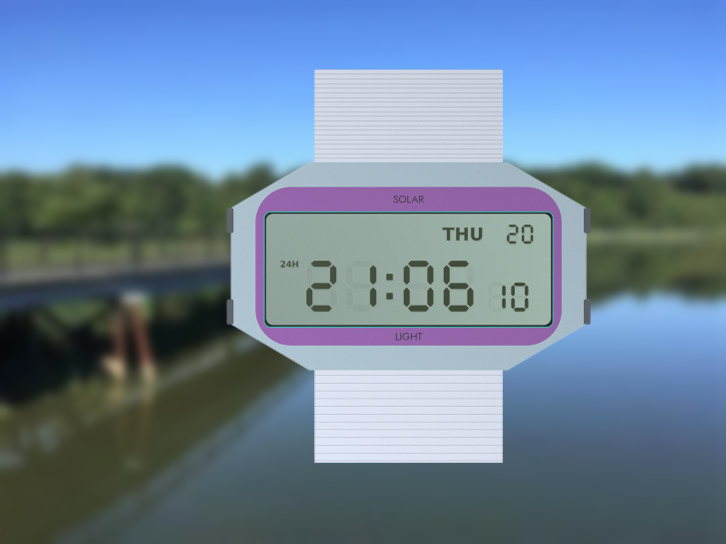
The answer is 21h06m10s
